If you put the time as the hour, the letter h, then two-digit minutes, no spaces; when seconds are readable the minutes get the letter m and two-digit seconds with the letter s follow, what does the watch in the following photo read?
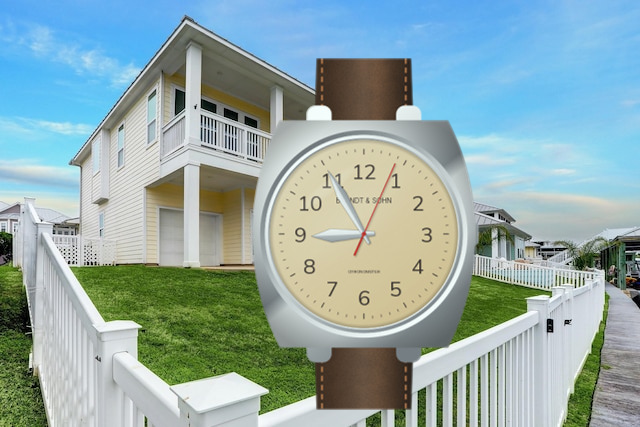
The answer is 8h55m04s
